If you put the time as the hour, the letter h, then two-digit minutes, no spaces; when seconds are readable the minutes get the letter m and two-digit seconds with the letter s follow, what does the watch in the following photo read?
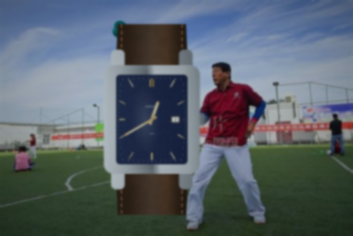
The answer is 12h40
